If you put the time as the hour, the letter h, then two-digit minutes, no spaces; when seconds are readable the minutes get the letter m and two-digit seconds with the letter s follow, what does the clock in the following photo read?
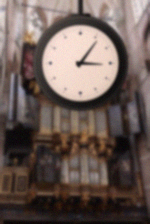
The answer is 3h06
